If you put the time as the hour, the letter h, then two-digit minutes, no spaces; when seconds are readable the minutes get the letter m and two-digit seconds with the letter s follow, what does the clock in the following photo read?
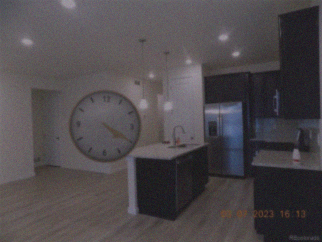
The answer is 4h20
